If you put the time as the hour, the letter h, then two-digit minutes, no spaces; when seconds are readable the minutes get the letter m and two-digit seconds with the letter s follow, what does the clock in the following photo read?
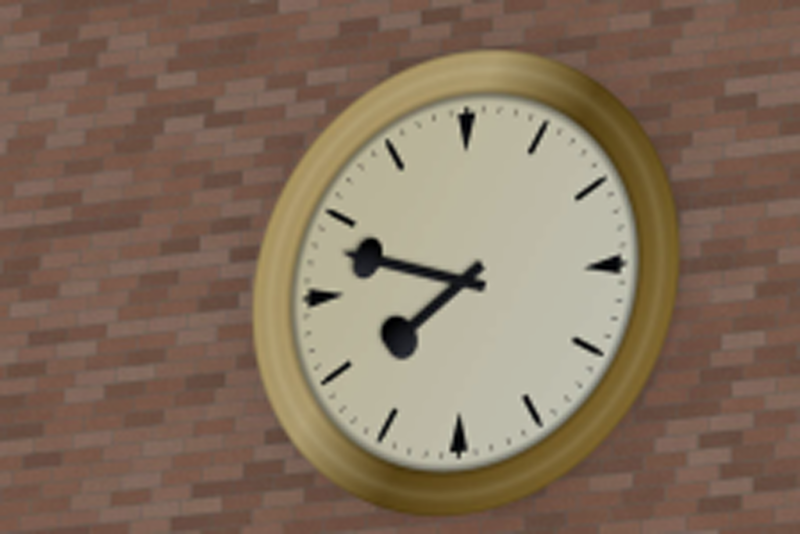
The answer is 7h48
